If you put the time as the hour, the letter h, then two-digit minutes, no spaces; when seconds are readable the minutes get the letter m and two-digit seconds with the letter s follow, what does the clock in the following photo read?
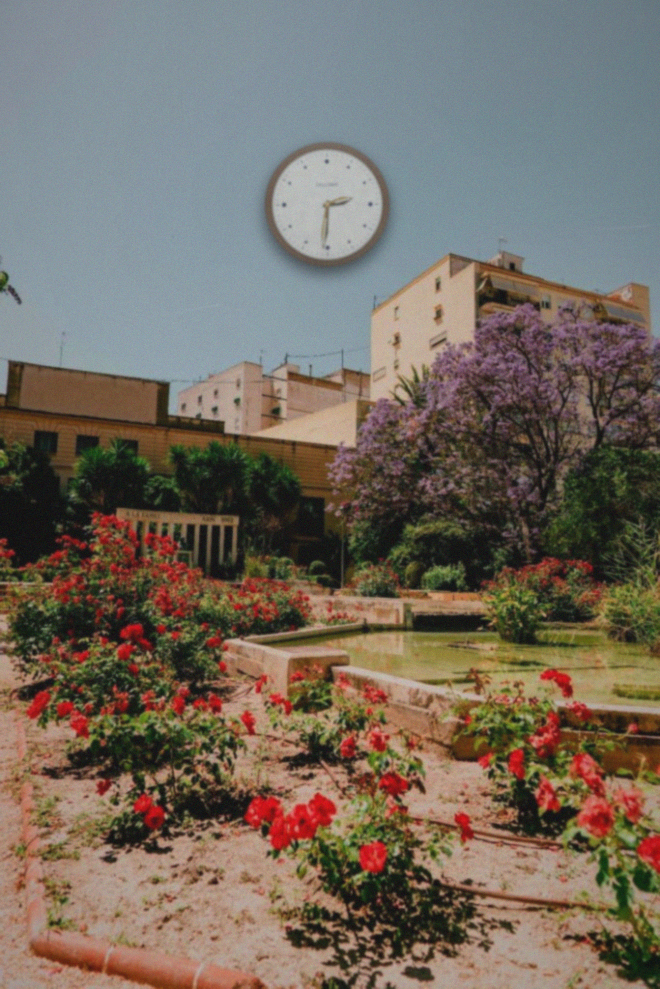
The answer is 2h31
